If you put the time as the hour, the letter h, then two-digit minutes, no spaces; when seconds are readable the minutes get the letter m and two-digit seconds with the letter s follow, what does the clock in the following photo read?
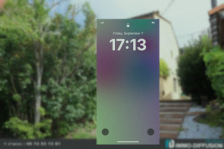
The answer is 17h13
